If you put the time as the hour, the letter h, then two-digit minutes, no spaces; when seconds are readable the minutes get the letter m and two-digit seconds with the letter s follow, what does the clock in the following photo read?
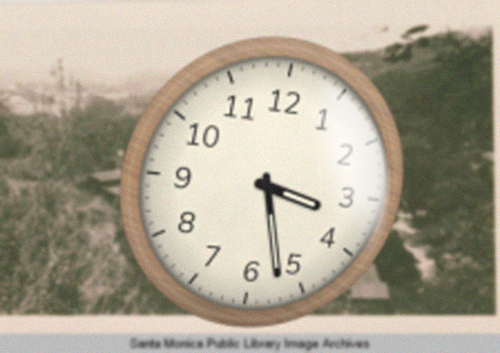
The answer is 3h27
